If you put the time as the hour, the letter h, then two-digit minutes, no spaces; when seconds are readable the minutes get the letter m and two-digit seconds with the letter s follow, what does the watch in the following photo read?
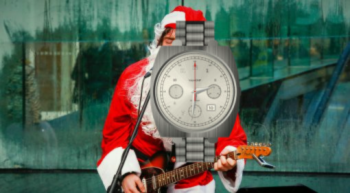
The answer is 2h31
